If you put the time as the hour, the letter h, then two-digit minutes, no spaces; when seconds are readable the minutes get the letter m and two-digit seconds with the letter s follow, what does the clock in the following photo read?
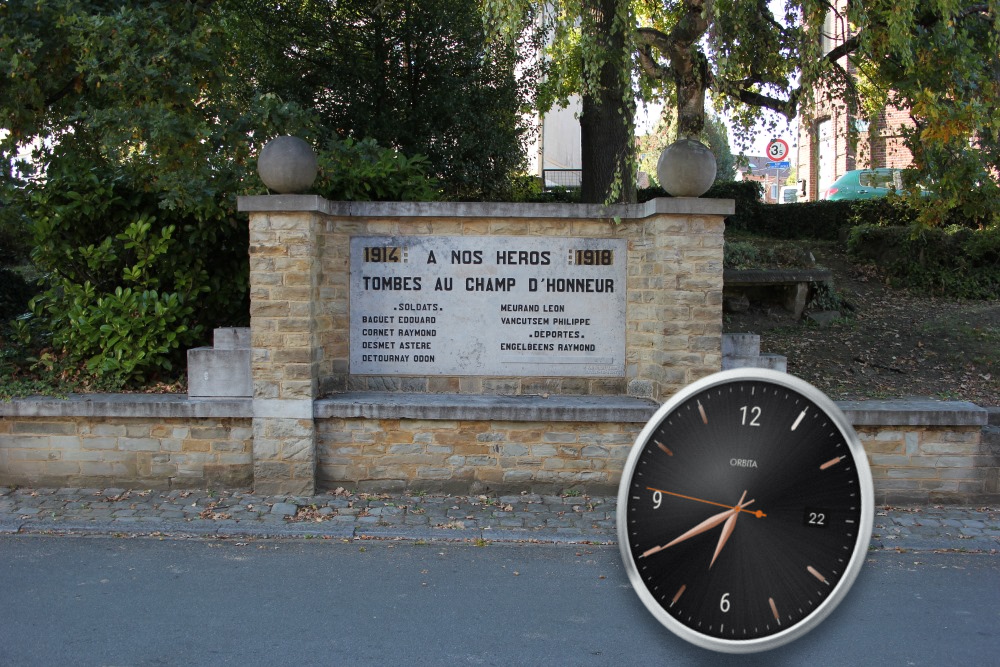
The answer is 6h39m46s
